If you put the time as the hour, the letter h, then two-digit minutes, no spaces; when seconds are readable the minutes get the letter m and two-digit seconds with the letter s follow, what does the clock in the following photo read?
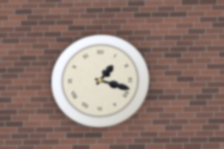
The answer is 1h18
